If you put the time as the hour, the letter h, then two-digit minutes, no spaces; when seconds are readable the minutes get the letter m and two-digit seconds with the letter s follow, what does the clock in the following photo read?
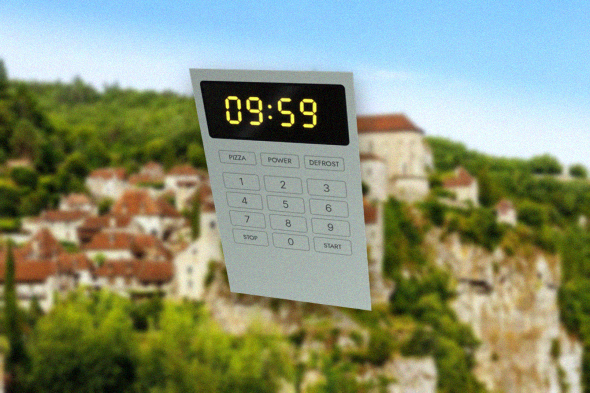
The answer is 9h59
